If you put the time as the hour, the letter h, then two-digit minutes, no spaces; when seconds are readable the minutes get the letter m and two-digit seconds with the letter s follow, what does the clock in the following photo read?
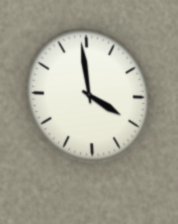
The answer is 3h59
